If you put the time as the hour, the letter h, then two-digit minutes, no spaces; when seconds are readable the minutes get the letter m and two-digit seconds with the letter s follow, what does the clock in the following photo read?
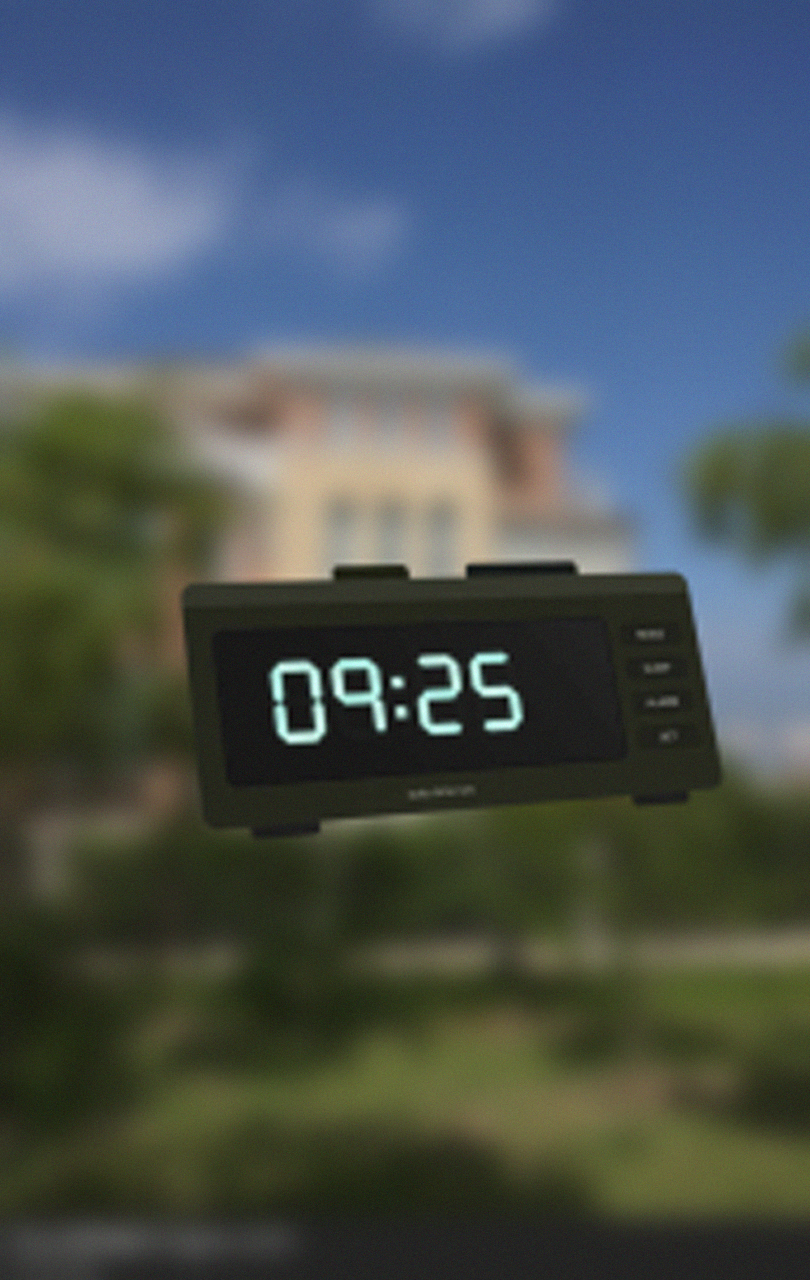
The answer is 9h25
